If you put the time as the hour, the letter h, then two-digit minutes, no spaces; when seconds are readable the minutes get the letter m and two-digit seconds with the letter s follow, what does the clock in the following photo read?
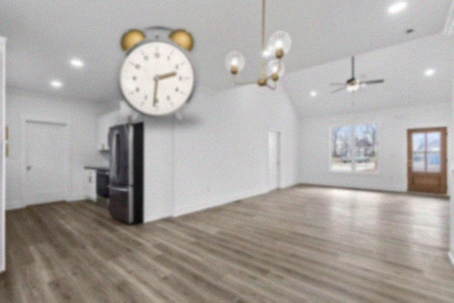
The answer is 2h31
